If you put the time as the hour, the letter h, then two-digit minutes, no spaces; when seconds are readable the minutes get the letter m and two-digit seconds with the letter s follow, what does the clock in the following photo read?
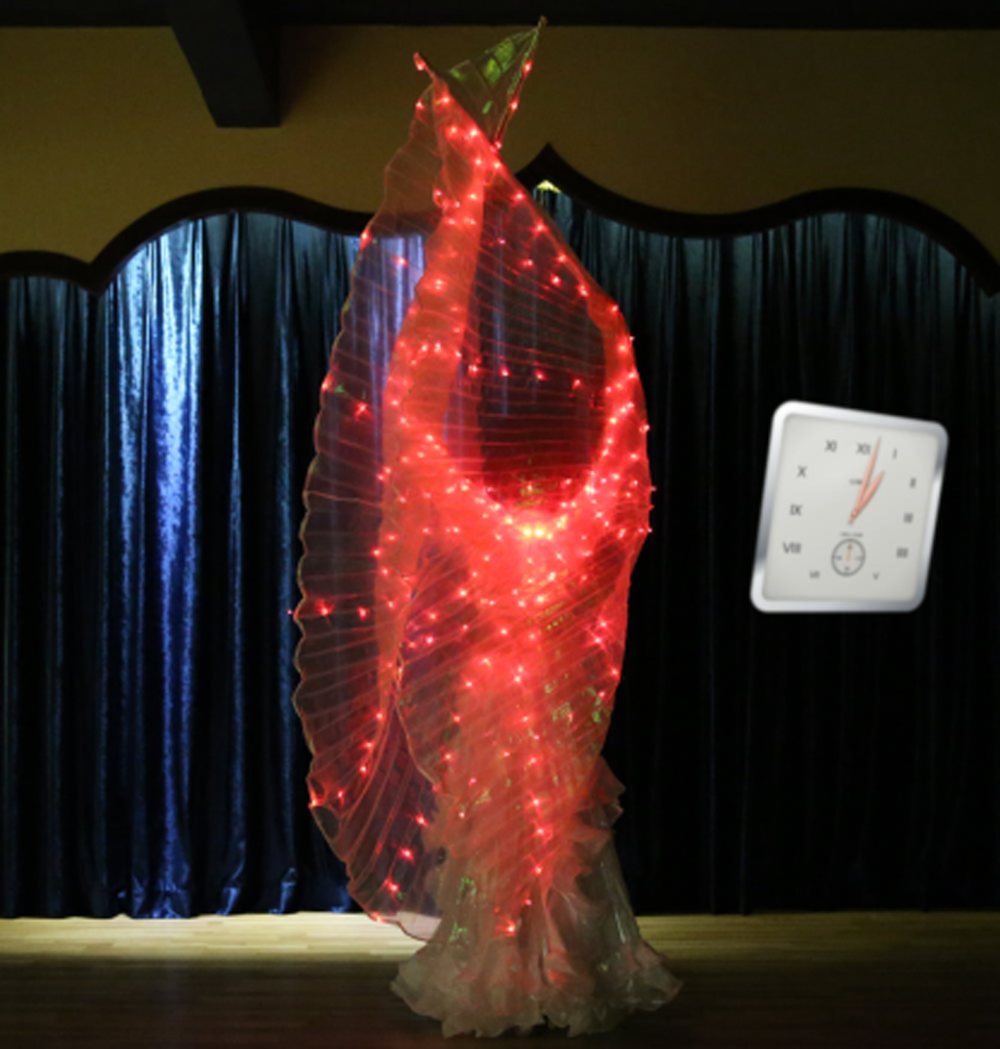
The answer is 1h02
